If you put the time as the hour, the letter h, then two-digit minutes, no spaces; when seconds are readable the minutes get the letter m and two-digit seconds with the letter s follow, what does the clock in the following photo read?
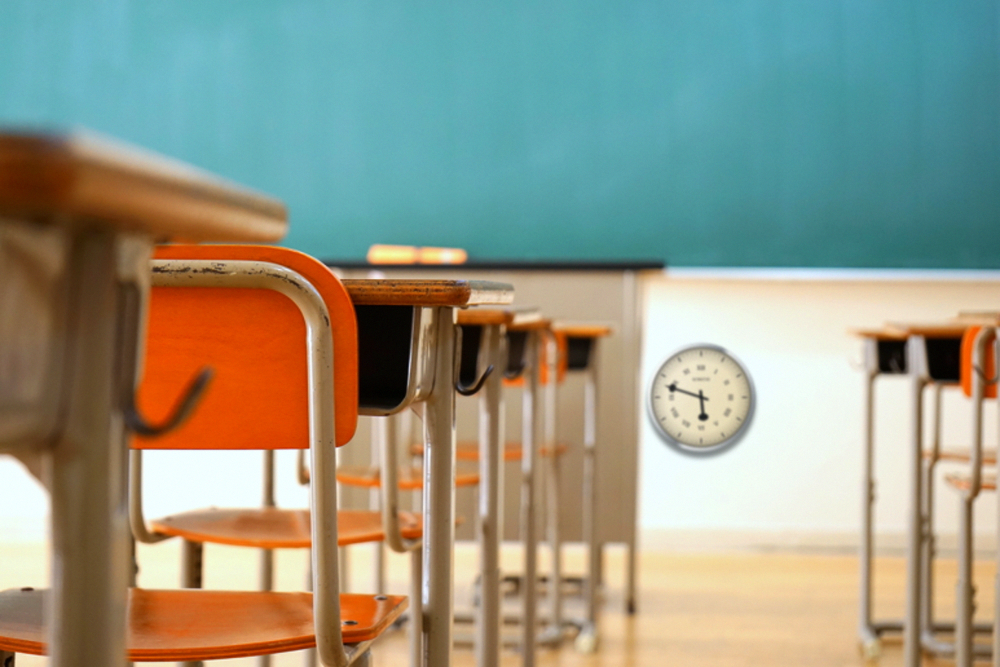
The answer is 5h48
